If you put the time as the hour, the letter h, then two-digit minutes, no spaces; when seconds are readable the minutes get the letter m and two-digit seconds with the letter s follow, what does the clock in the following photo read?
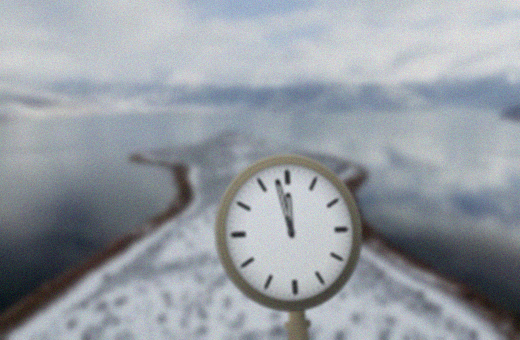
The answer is 11h58
